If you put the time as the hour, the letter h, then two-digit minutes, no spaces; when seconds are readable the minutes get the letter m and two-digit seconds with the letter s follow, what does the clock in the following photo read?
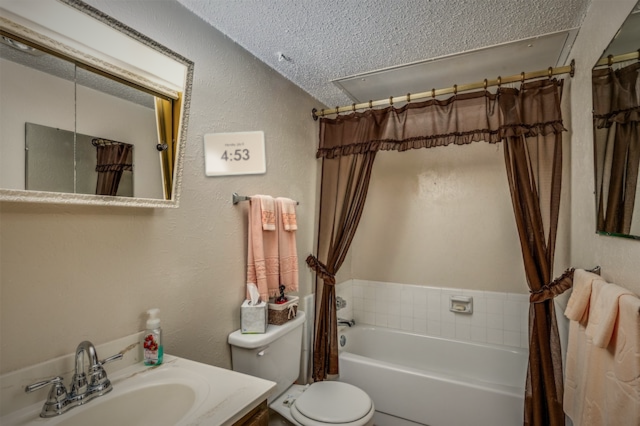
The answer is 4h53
